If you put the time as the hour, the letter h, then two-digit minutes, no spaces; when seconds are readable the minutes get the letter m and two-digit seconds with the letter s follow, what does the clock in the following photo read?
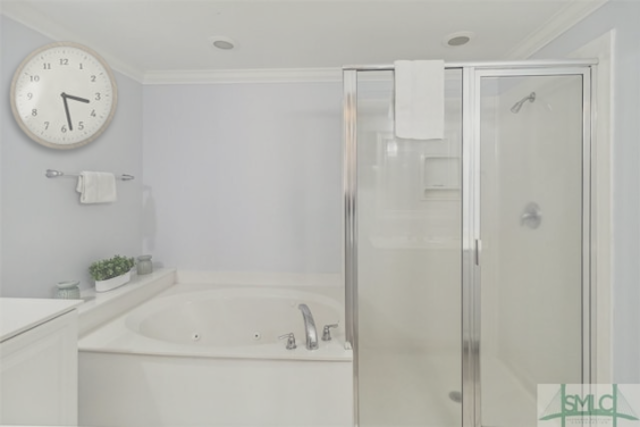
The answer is 3h28
